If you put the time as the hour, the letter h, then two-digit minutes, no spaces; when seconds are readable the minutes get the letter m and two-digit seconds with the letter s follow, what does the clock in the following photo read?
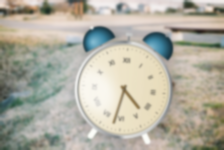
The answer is 4h32
